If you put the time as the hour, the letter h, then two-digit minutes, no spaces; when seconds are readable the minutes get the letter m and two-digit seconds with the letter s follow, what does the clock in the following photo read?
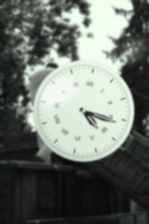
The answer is 4h16
